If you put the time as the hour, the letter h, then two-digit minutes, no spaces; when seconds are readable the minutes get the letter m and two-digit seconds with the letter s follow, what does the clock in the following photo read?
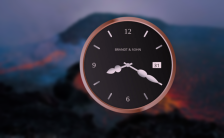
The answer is 8h20
